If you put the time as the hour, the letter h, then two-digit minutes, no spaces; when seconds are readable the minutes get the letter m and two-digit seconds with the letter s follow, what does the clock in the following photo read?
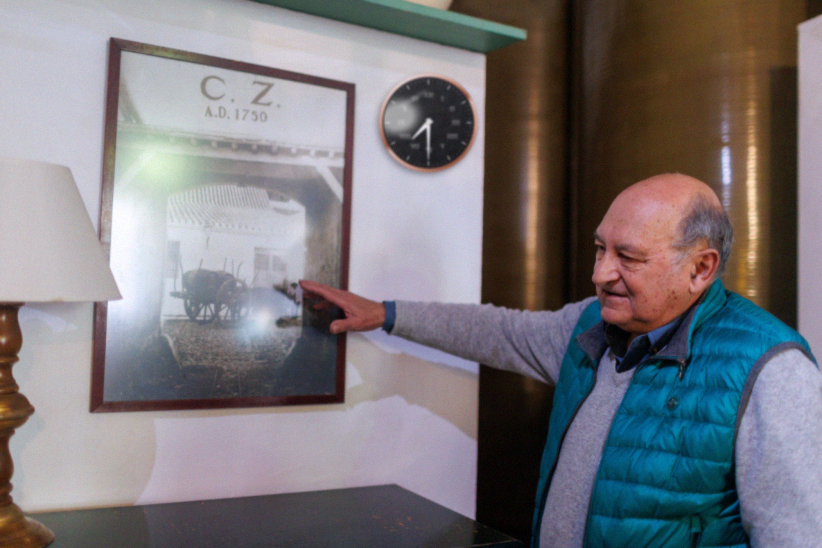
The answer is 7h30
